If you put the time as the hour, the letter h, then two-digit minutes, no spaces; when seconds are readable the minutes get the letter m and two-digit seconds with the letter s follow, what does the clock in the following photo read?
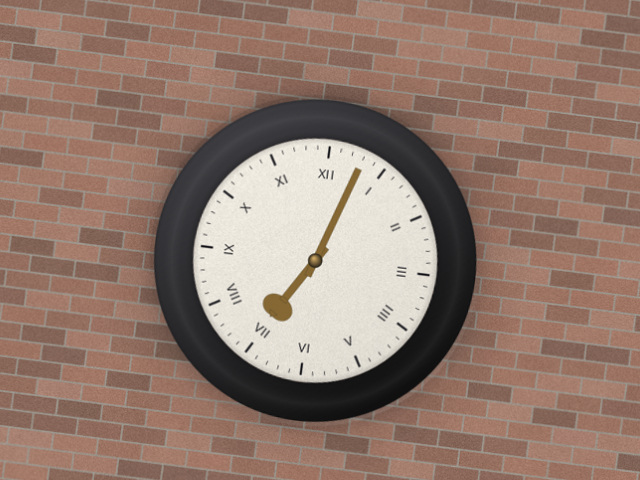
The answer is 7h03
